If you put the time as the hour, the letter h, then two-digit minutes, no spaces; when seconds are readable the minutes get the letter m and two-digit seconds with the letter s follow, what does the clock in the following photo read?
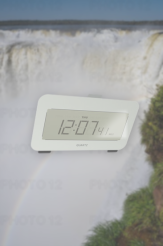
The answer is 12h07m41s
